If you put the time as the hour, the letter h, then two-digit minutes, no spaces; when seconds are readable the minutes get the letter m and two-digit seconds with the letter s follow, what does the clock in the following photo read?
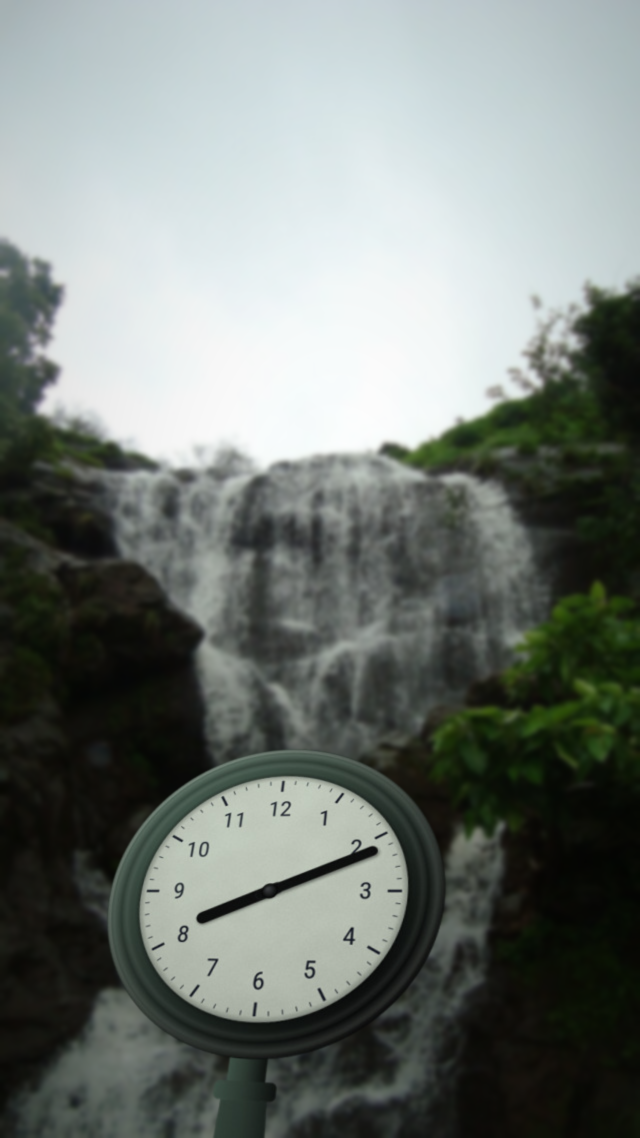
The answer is 8h11
